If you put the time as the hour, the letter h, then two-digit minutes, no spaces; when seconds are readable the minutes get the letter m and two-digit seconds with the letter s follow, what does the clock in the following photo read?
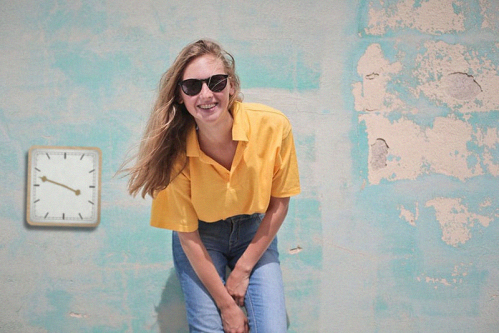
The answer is 3h48
